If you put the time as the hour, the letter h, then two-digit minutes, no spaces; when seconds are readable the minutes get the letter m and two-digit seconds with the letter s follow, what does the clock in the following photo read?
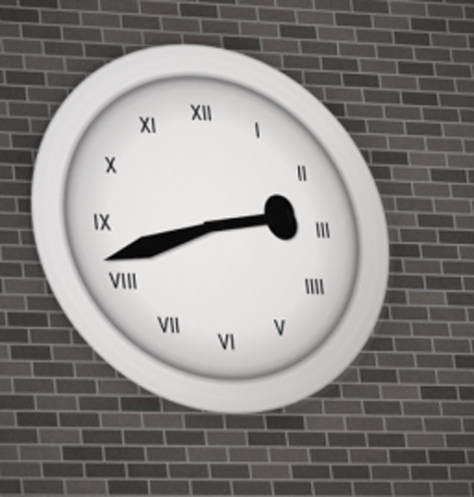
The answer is 2h42
